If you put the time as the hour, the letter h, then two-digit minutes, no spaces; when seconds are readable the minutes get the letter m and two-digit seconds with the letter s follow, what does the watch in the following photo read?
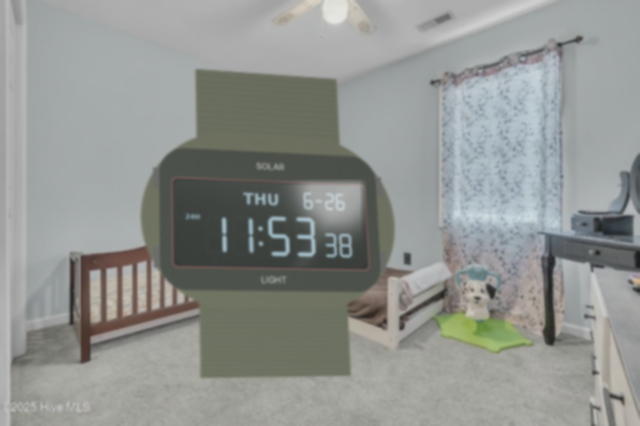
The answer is 11h53m38s
